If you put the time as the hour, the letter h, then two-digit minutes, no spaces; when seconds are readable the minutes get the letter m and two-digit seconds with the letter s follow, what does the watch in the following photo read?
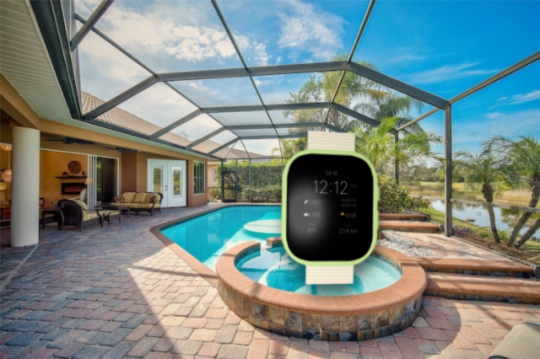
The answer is 12h12
